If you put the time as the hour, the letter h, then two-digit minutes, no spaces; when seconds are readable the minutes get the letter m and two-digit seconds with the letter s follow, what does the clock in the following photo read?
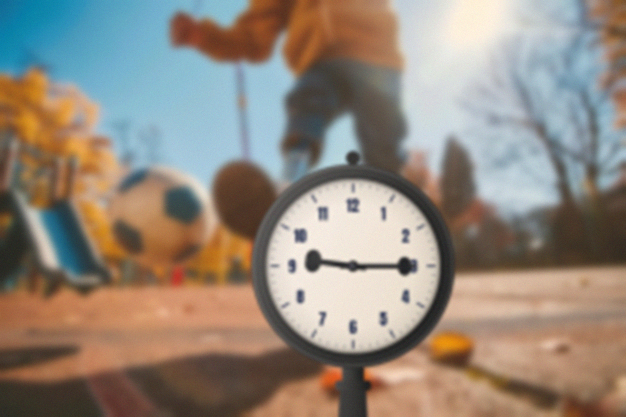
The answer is 9h15
